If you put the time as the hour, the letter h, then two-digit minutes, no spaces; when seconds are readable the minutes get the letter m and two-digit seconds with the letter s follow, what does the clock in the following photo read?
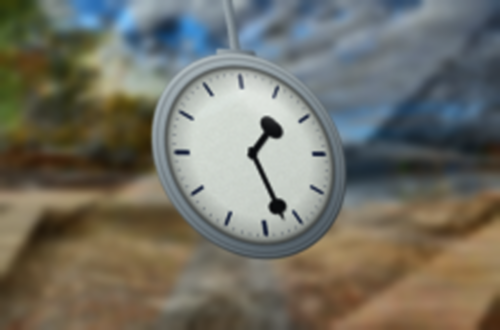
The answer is 1h27
